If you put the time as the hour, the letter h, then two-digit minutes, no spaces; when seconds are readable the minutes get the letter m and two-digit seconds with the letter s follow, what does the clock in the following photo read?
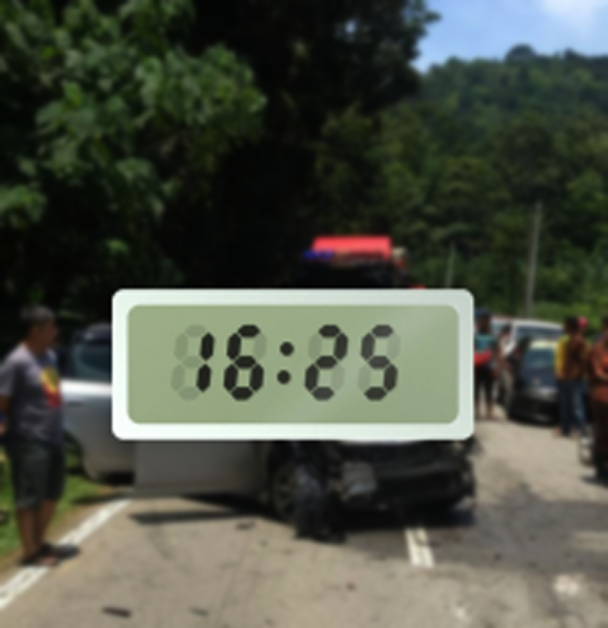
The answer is 16h25
